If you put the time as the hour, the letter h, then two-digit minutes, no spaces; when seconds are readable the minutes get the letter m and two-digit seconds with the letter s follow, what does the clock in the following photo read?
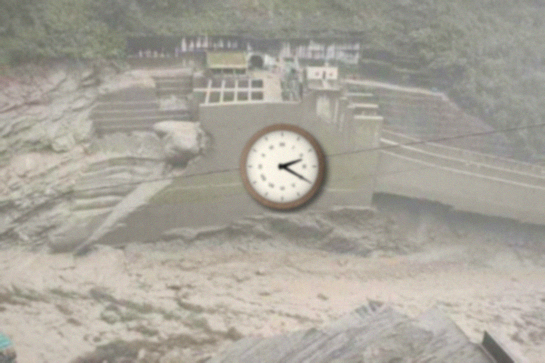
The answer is 2h20
